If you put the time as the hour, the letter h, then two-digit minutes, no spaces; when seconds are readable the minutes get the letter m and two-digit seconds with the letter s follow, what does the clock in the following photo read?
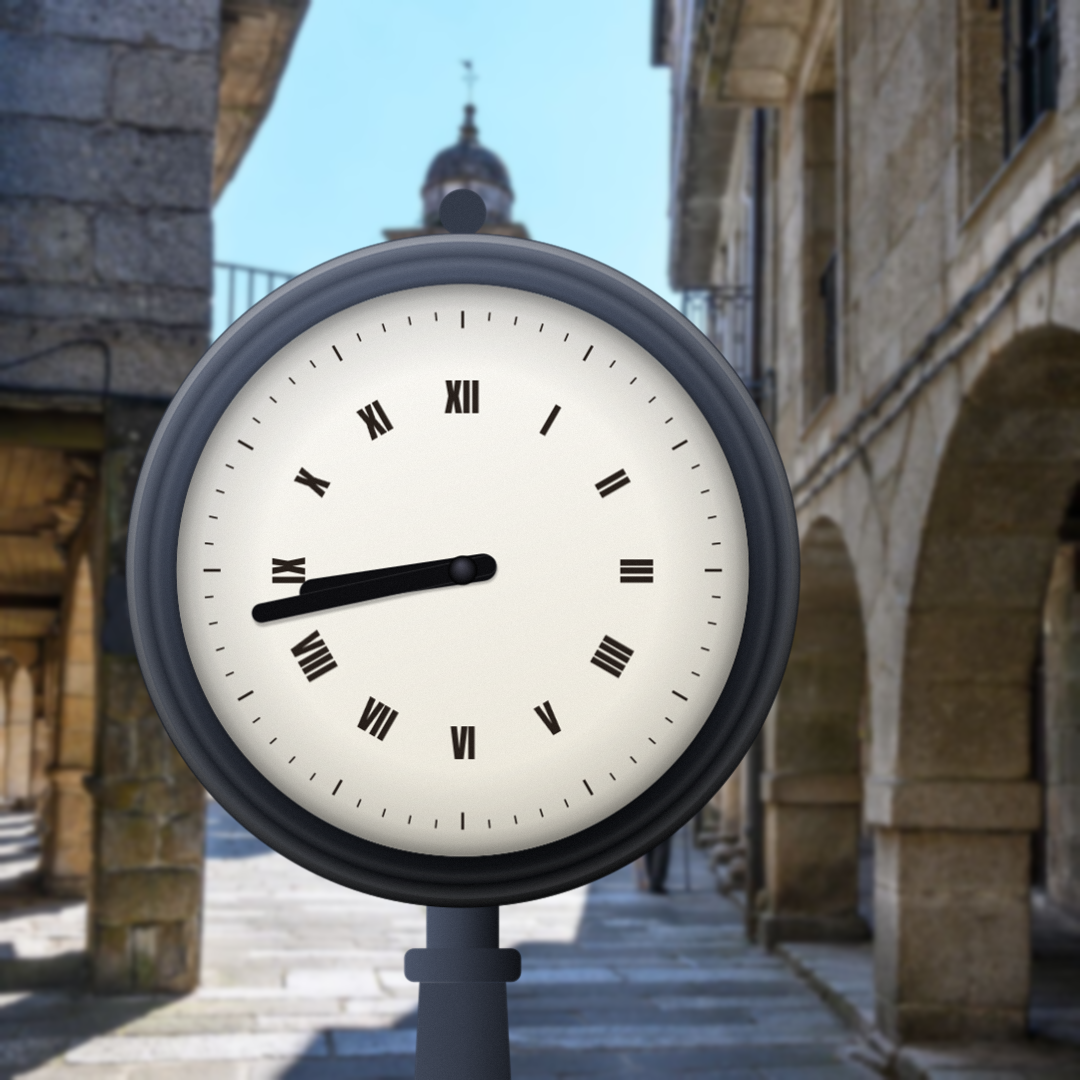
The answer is 8h43
